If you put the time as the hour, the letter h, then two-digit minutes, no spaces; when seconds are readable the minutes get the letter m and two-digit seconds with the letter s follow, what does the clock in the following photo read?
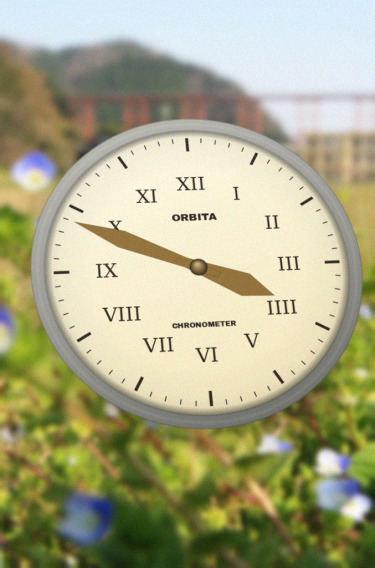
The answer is 3h49
